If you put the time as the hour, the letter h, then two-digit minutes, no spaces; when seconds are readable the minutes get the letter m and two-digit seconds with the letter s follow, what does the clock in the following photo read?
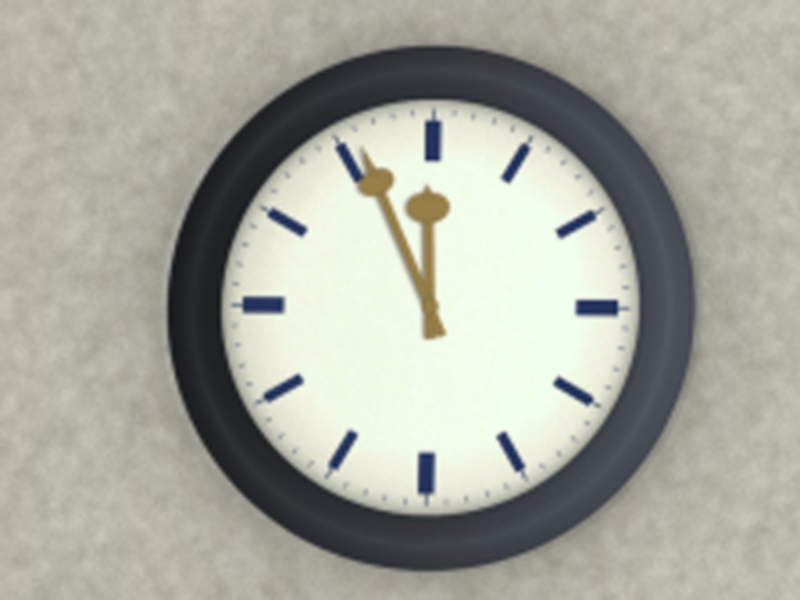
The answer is 11h56
